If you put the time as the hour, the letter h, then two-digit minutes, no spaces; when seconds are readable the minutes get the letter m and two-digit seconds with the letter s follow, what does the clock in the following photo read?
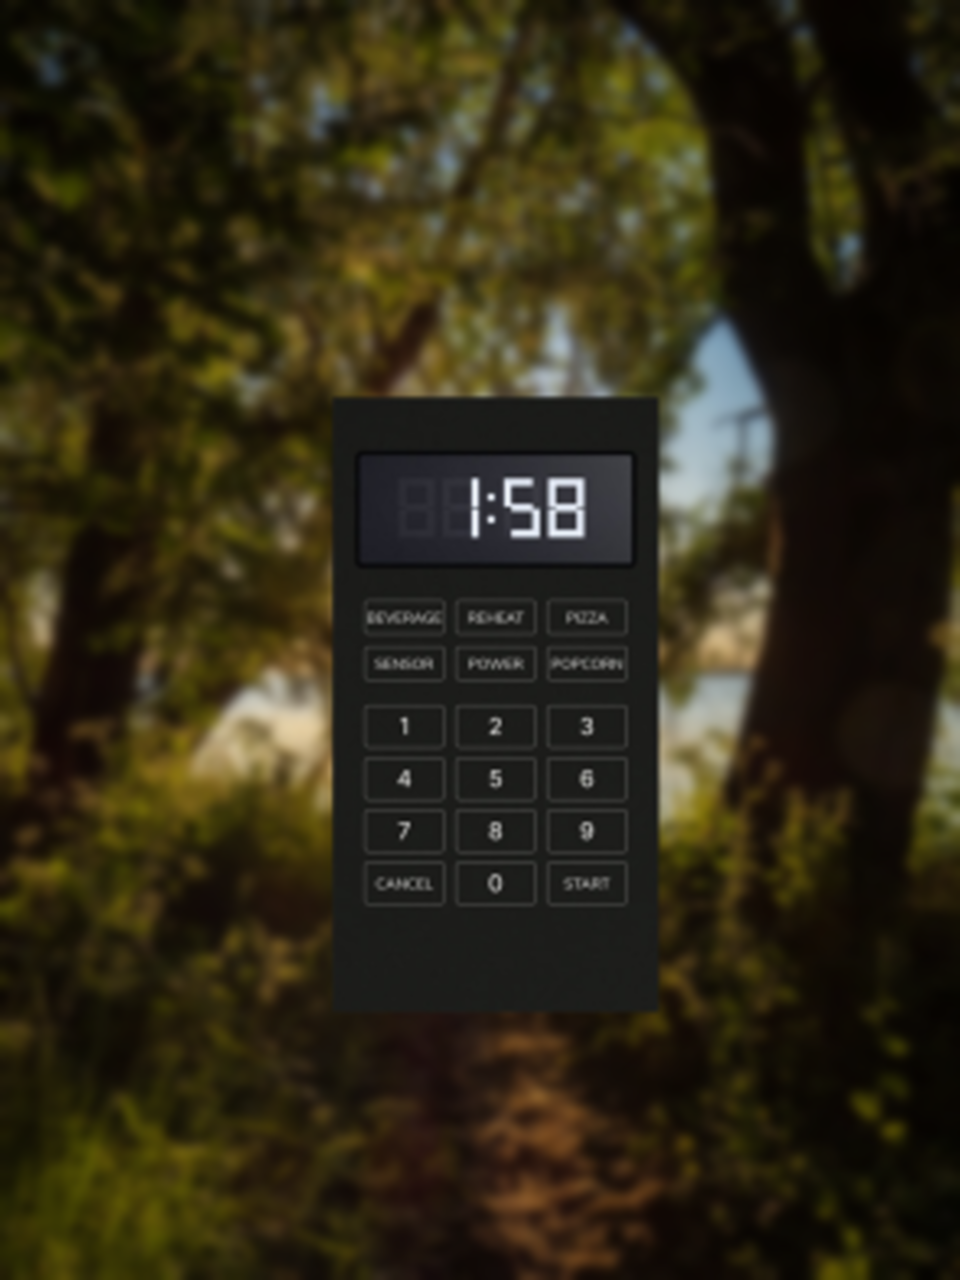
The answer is 1h58
